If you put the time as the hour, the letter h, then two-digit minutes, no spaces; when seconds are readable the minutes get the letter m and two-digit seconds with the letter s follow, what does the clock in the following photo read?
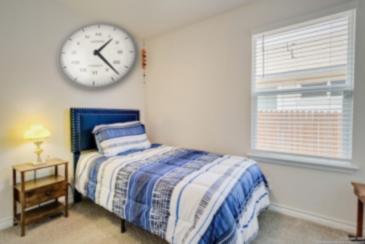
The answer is 1h23
